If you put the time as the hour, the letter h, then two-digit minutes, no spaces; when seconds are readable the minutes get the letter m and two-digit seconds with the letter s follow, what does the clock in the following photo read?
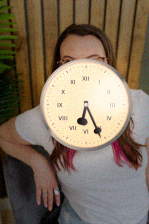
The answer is 6h26
